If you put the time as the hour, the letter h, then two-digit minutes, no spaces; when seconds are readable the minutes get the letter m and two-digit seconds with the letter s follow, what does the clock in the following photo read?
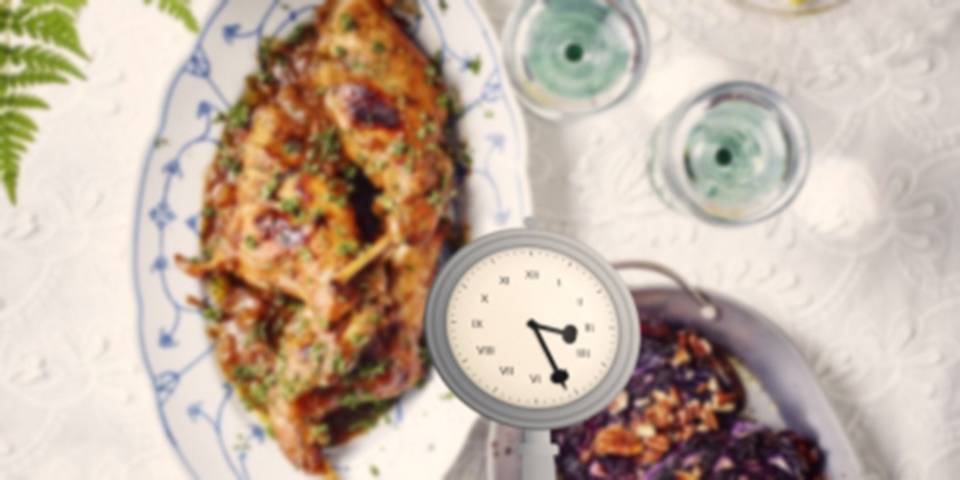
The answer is 3h26
